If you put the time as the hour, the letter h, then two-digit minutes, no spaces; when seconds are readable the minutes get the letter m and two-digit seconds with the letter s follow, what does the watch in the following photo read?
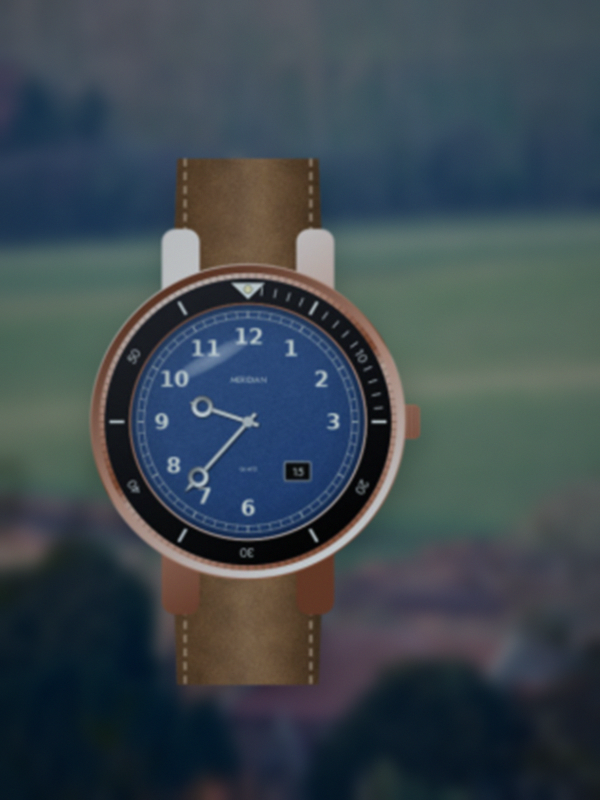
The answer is 9h37
